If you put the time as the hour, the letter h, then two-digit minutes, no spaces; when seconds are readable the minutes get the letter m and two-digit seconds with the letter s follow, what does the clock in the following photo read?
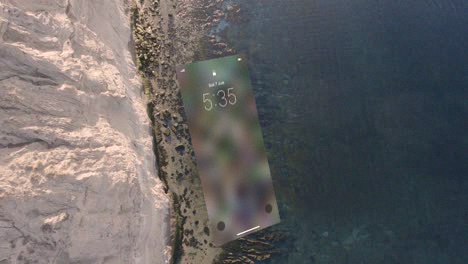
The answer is 5h35
